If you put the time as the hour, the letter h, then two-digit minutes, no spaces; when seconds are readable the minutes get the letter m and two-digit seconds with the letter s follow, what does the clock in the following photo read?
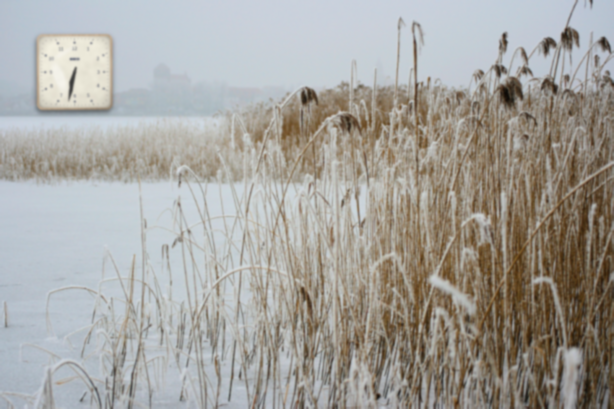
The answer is 6h32
